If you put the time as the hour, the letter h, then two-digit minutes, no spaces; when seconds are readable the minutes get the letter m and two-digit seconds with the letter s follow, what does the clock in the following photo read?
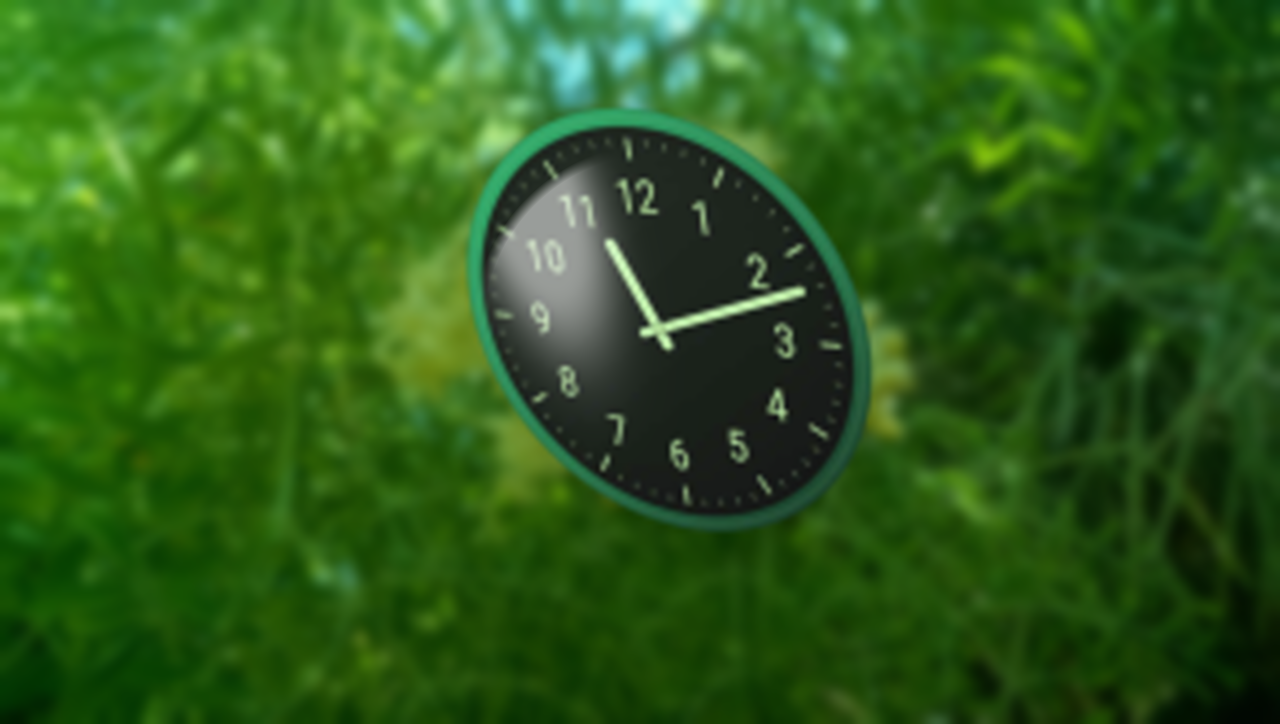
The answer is 11h12
